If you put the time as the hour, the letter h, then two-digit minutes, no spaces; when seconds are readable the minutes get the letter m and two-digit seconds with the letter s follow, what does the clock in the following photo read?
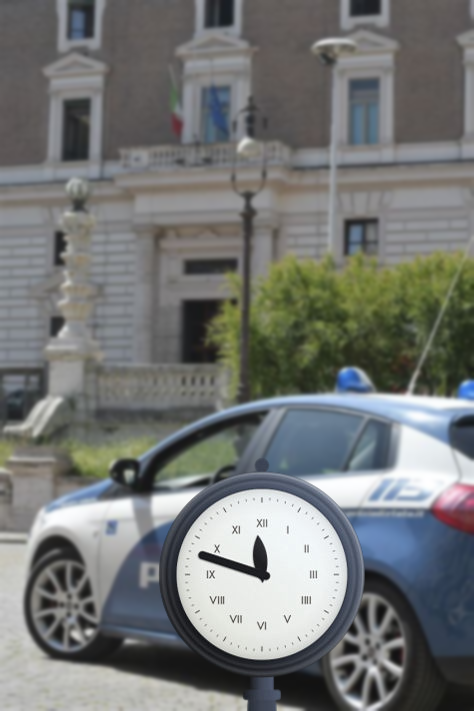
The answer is 11h48
